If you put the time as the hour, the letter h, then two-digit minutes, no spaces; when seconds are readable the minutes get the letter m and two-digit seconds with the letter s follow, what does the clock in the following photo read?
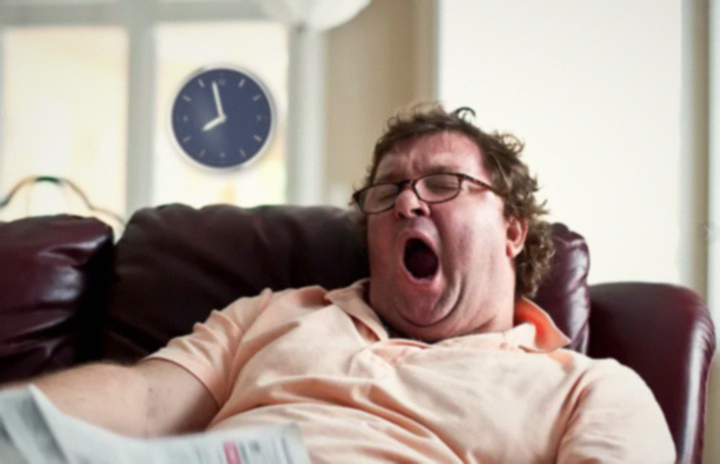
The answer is 7h58
